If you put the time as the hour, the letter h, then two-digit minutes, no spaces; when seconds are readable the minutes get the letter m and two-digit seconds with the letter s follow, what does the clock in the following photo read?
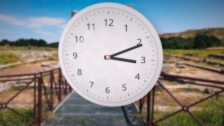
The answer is 3h11
